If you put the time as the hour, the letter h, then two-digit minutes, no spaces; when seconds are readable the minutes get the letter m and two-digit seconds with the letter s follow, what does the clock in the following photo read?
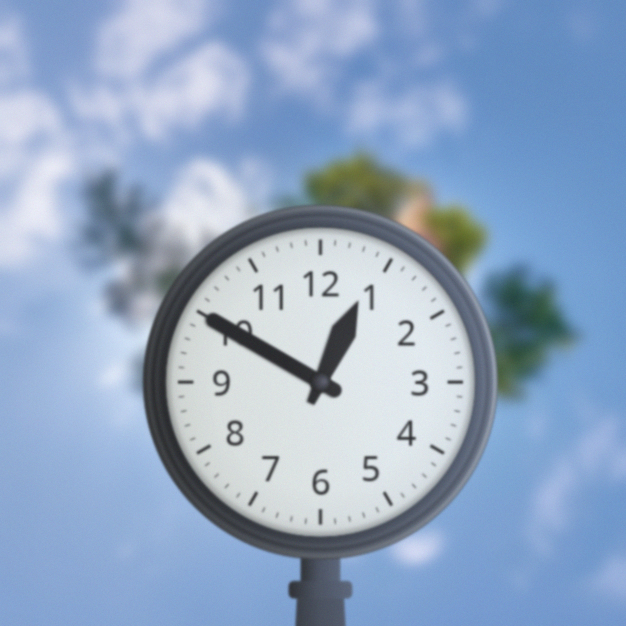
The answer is 12h50
